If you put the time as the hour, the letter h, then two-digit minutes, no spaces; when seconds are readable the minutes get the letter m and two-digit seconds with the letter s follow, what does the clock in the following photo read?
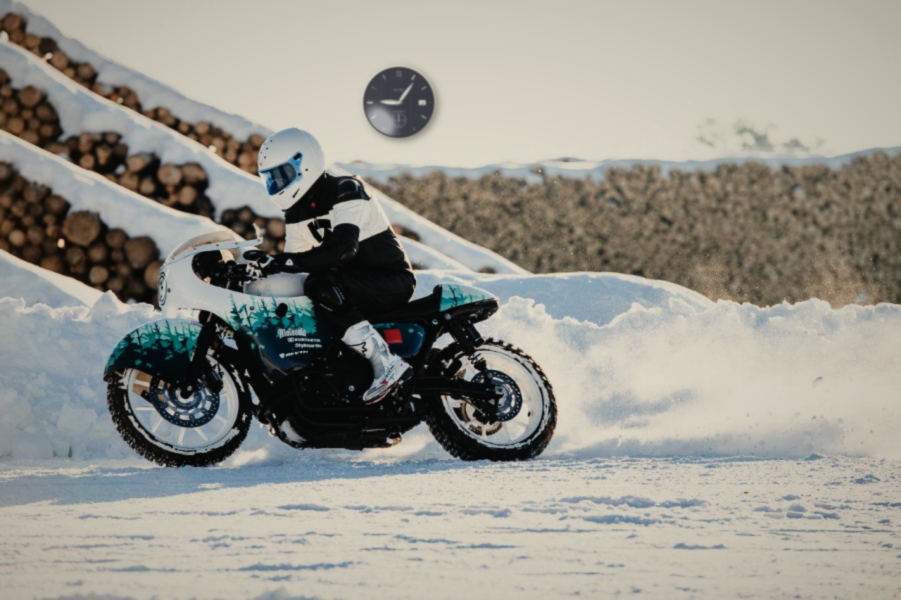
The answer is 9h06
